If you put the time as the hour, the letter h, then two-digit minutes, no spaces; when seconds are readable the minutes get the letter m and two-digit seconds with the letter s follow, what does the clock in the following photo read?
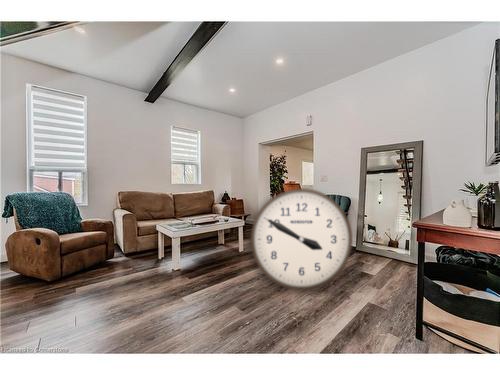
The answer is 3h50
